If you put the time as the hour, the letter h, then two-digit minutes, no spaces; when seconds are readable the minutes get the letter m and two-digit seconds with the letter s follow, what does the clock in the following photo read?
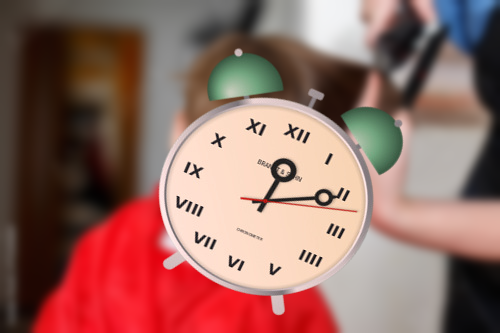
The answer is 12h10m12s
